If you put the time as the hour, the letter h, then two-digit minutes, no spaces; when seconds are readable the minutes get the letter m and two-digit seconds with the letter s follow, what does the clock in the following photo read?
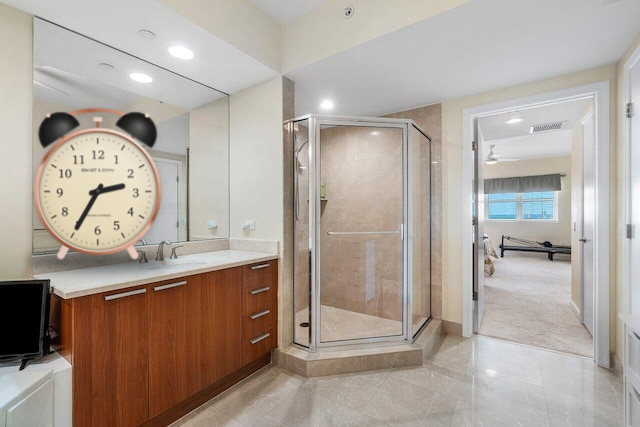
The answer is 2h35
